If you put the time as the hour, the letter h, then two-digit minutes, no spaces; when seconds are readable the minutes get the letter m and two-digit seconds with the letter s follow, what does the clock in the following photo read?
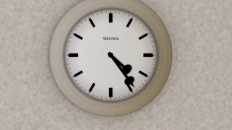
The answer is 4h24
